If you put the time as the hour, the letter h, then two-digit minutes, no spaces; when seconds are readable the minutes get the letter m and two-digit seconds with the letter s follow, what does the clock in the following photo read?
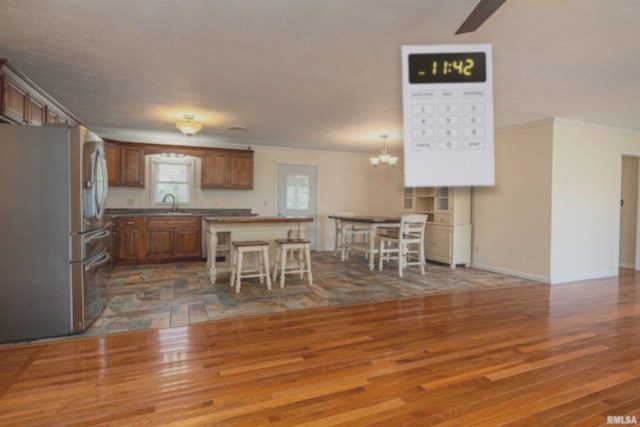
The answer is 11h42
